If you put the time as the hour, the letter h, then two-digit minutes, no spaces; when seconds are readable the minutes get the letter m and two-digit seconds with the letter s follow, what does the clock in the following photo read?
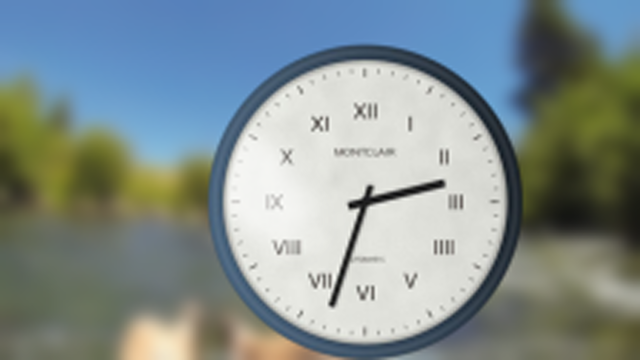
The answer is 2h33
